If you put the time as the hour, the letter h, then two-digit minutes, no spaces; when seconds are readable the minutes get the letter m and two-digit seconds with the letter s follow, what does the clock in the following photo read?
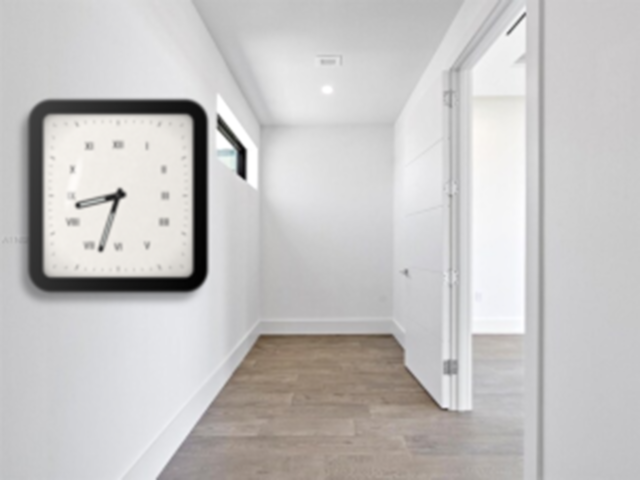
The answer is 8h33
